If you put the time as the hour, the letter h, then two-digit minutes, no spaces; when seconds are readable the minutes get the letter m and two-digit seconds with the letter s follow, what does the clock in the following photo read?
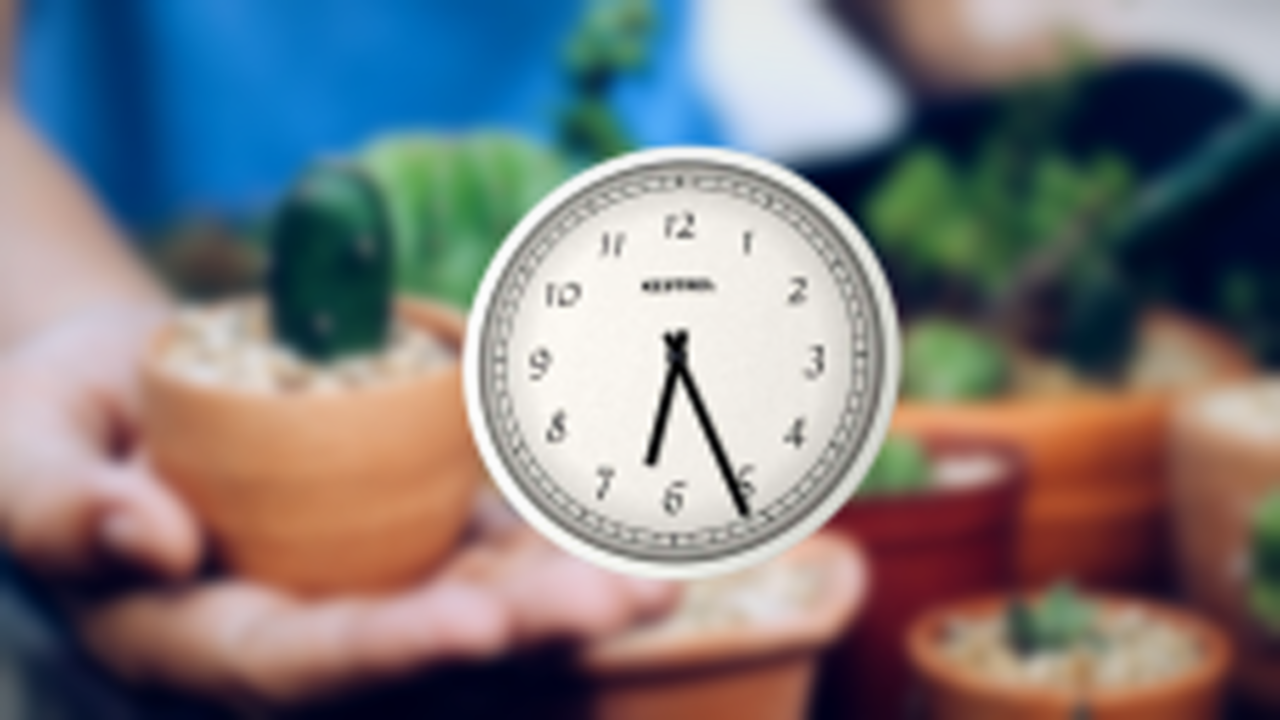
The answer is 6h26
